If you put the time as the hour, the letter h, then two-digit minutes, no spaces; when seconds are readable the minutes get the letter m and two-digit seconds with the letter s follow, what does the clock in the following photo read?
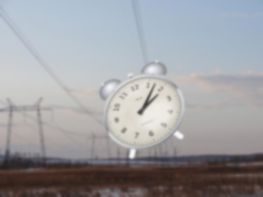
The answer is 2h07
